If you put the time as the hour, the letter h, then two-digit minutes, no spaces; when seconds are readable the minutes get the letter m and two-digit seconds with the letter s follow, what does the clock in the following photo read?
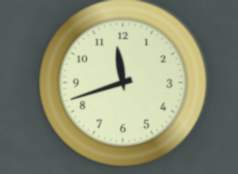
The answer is 11h42
